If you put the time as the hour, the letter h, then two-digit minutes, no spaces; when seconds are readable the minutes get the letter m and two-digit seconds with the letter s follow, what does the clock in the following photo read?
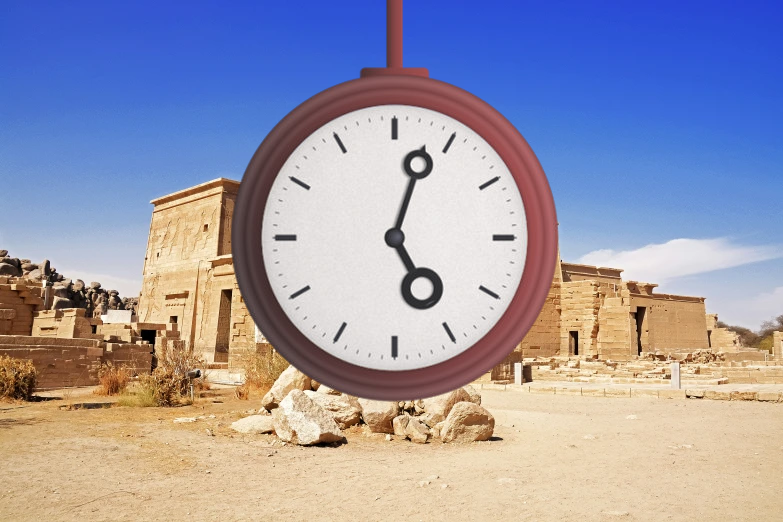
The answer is 5h03
